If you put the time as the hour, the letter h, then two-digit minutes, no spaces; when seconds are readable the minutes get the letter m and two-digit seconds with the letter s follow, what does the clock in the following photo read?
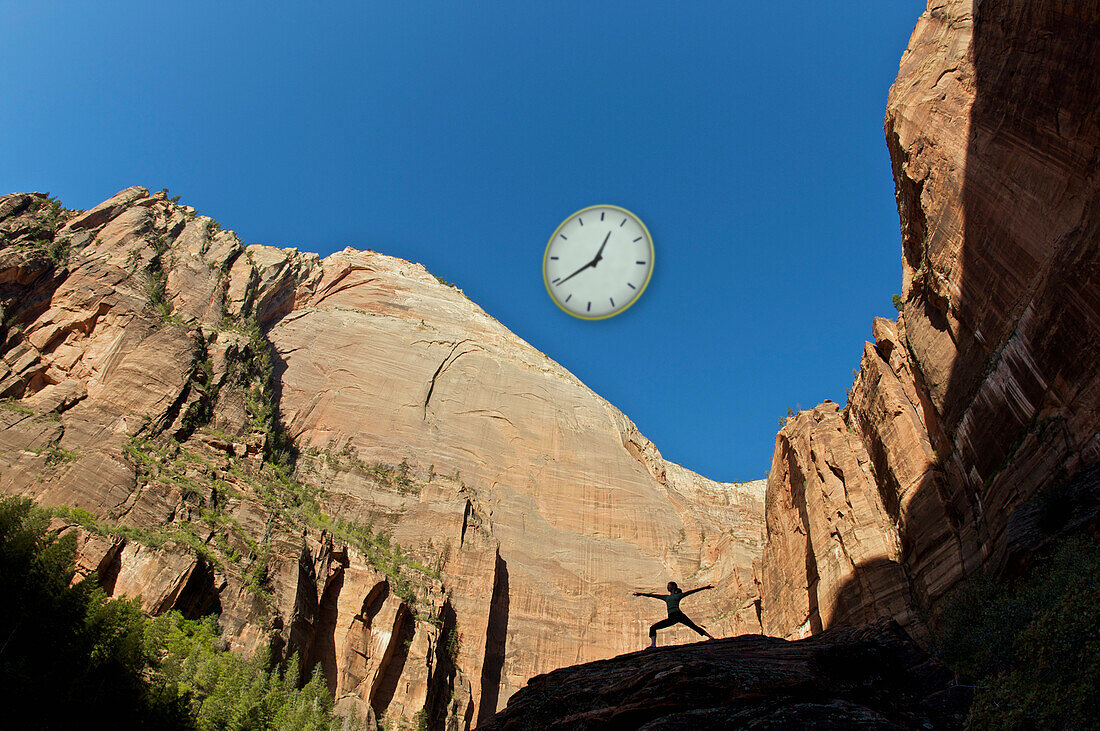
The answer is 12h39
